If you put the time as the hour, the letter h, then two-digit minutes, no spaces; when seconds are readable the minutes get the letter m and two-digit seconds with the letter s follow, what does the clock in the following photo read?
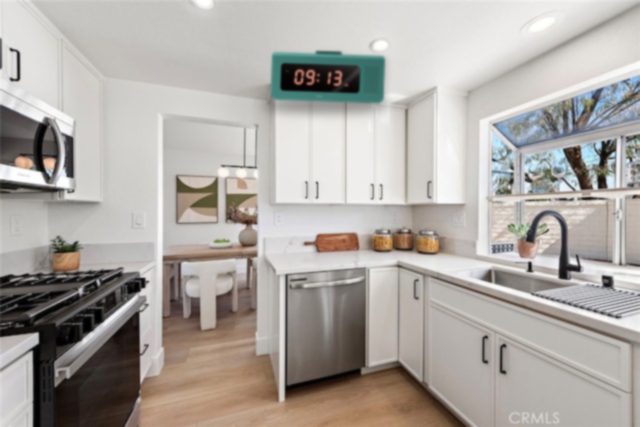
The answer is 9h13
